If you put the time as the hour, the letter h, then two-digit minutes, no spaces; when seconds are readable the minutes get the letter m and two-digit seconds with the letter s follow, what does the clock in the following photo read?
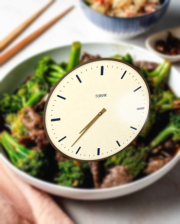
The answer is 7h37
